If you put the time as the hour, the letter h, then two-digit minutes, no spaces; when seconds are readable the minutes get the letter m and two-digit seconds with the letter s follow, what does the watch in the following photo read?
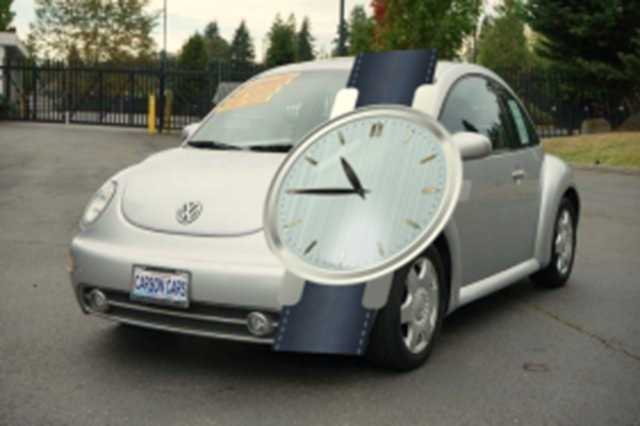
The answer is 10h45
